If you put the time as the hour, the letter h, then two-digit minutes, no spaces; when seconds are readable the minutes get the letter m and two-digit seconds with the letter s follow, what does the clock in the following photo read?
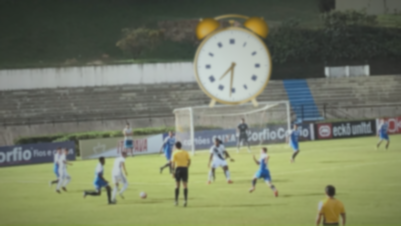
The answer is 7h31
